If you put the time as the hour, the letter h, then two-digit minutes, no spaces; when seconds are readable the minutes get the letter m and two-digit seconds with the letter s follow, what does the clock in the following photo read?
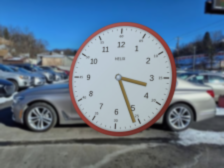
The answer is 3h26
